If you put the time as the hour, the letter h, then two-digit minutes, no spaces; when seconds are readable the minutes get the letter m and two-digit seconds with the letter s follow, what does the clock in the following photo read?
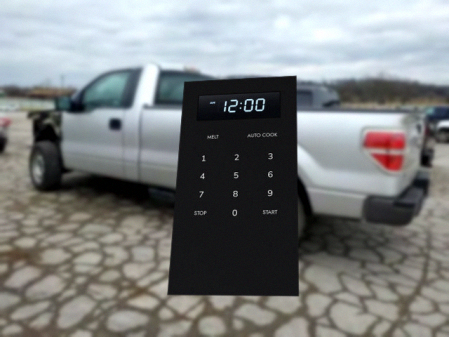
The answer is 12h00
